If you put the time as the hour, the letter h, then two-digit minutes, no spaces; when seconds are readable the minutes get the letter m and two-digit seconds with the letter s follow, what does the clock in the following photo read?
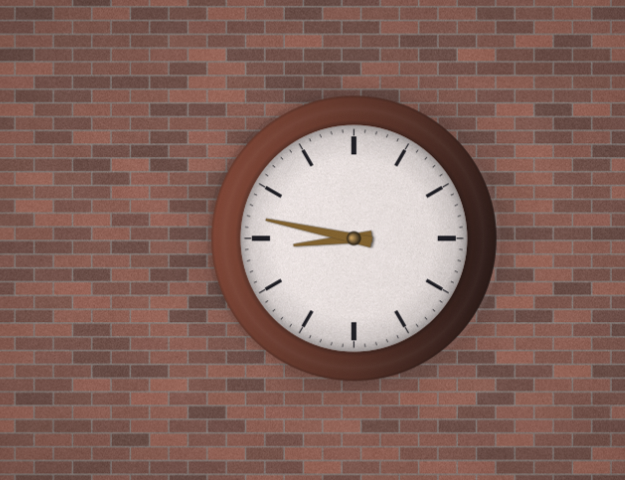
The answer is 8h47
